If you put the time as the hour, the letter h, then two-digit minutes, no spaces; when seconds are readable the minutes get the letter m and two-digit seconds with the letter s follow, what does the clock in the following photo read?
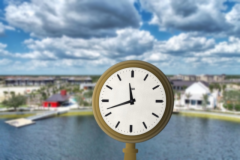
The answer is 11h42
